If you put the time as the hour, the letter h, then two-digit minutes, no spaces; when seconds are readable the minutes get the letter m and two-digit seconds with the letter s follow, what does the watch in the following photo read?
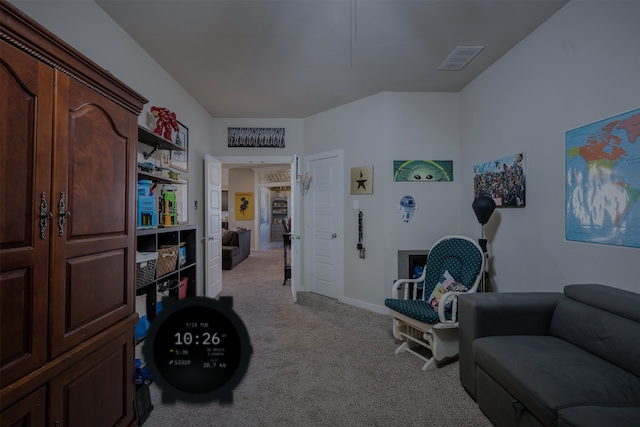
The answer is 10h26
